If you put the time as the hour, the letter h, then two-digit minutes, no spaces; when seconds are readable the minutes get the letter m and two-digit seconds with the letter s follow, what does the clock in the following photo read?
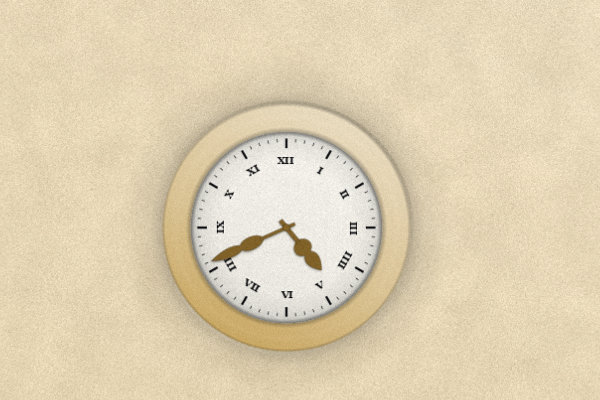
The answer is 4h41
